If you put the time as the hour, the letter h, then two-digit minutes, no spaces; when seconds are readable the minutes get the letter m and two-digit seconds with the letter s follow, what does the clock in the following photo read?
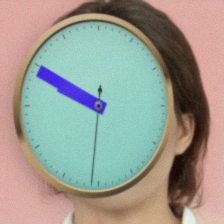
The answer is 9h49m31s
